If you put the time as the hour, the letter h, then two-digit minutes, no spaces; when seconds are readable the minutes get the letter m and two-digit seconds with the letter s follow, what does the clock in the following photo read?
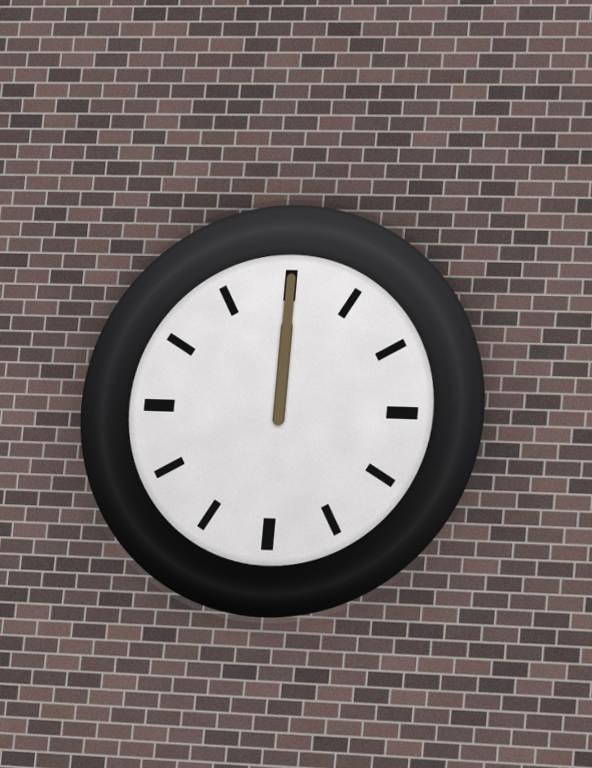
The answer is 12h00
